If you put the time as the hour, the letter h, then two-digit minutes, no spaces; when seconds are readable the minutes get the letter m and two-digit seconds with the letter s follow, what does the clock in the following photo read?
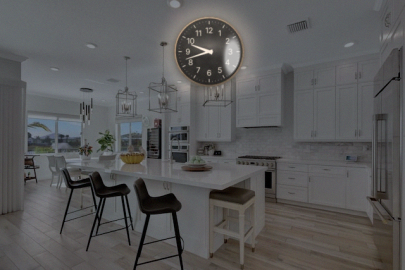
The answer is 9h42
